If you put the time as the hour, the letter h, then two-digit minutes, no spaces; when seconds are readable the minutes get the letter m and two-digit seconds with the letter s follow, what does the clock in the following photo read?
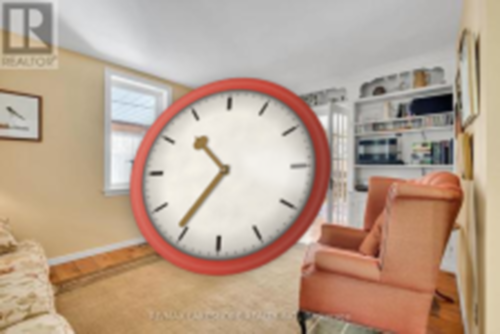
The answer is 10h36
